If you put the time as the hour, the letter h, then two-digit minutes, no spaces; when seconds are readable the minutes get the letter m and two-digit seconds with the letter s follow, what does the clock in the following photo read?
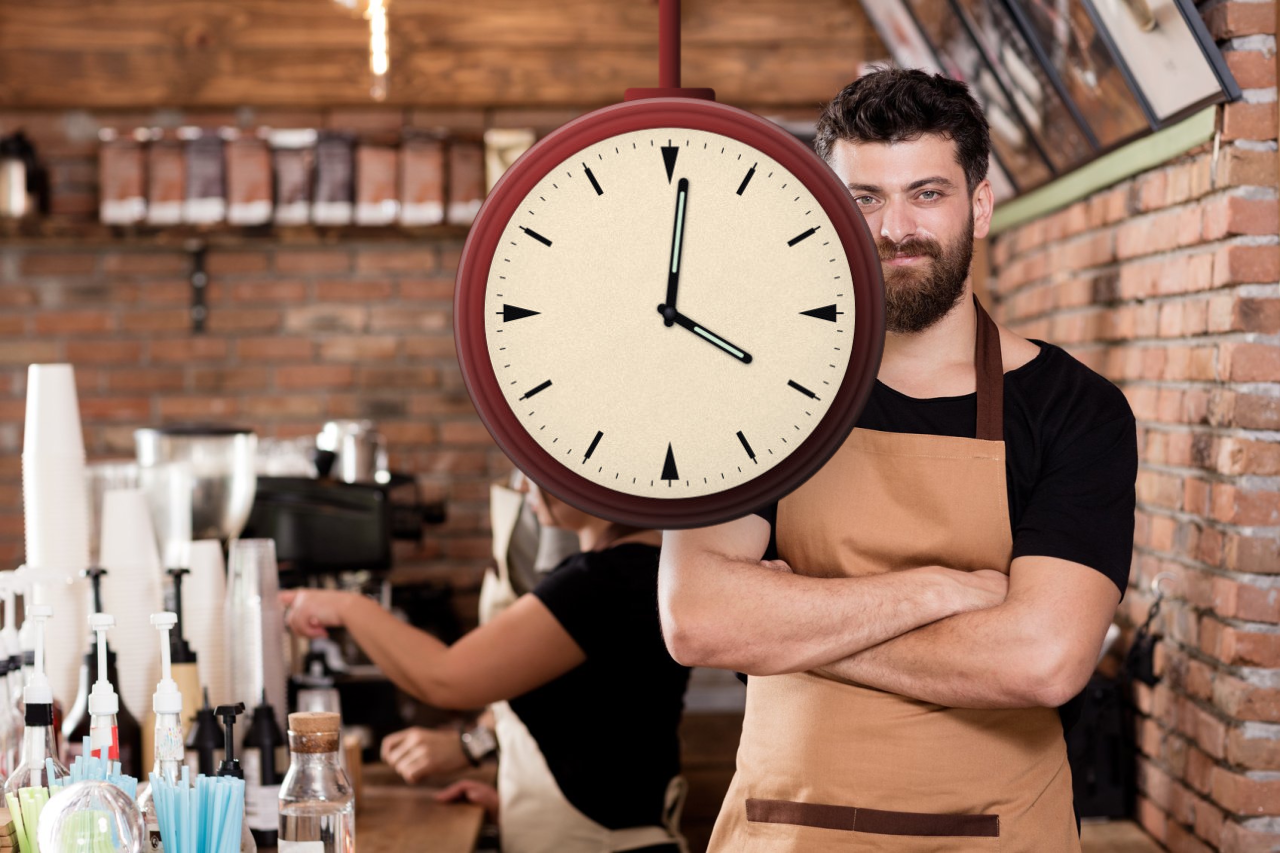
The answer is 4h01
